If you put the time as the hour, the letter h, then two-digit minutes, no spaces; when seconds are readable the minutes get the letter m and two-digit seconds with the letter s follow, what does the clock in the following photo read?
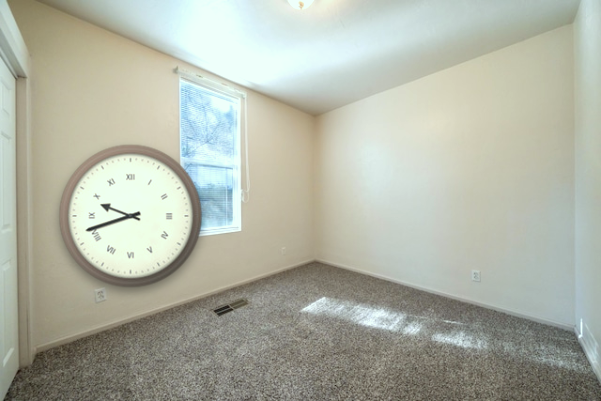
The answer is 9h42
